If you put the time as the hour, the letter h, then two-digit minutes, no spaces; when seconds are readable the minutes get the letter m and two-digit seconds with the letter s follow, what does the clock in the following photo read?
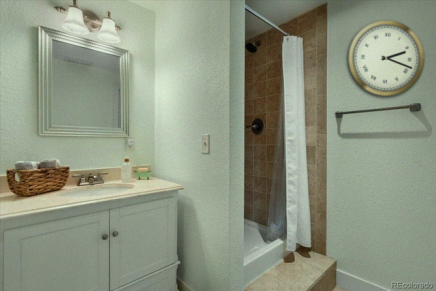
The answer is 2h18
